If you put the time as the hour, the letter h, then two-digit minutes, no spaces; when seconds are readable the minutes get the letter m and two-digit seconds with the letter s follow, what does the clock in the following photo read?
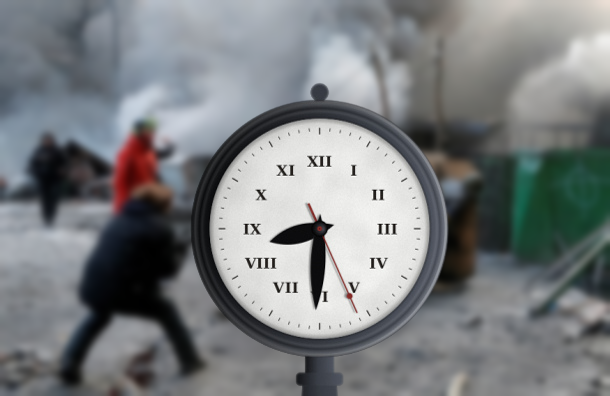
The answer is 8h30m26s
